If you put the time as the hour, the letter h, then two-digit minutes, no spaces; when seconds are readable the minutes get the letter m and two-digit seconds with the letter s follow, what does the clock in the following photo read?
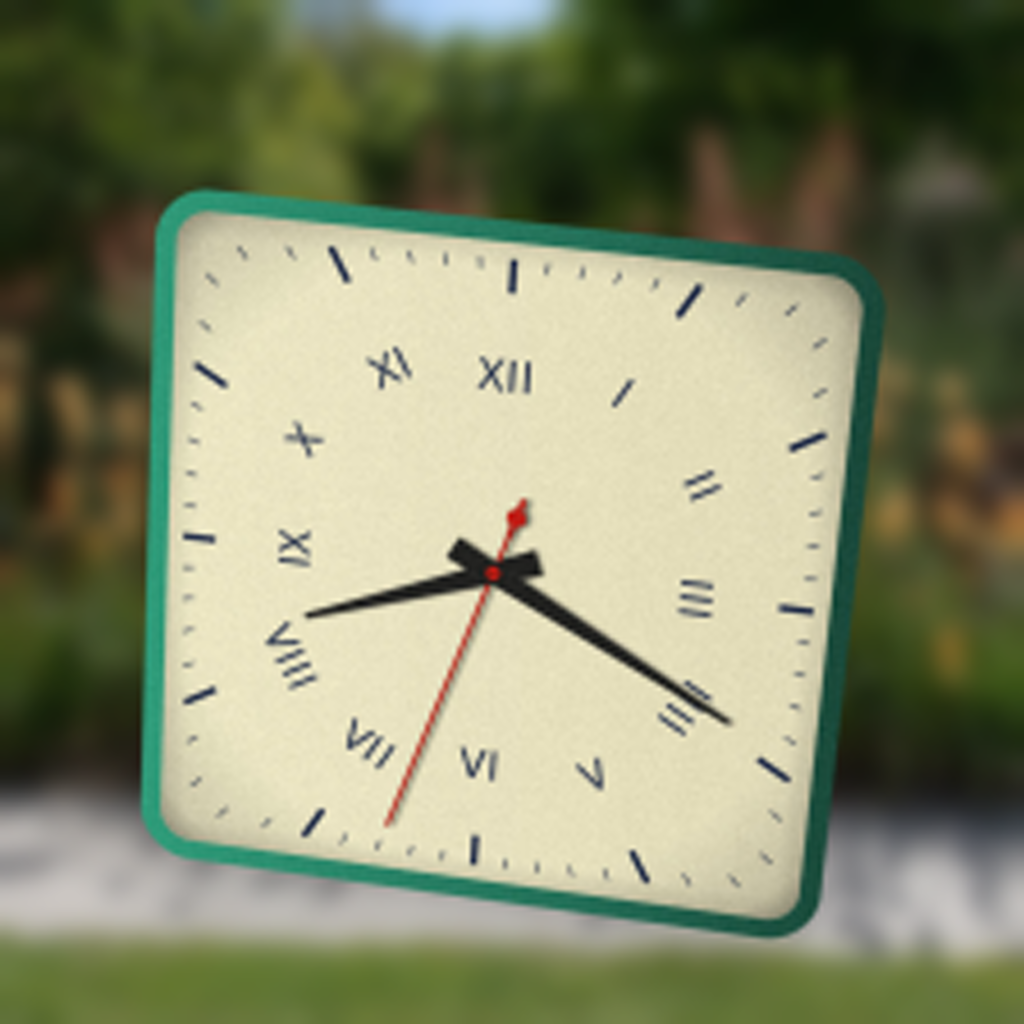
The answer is 8h19m33s
